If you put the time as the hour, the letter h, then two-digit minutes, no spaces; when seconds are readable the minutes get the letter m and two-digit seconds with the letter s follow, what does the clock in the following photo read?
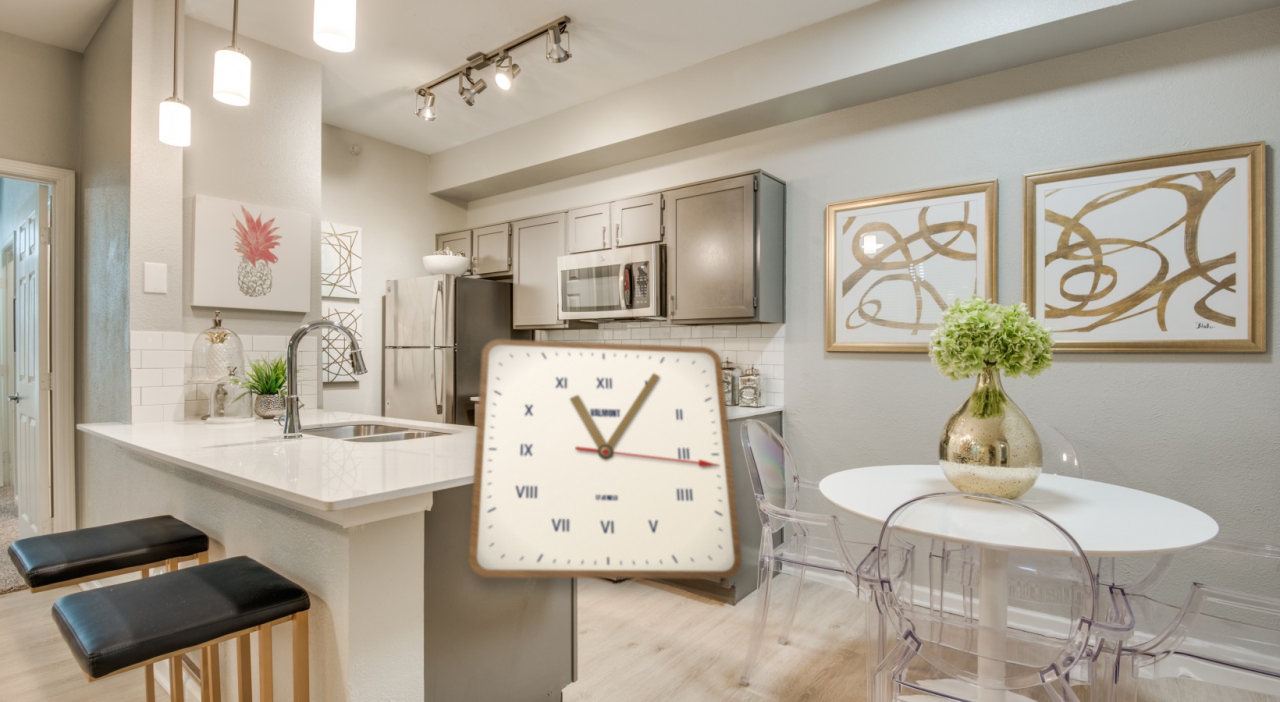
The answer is 11h05m16s
